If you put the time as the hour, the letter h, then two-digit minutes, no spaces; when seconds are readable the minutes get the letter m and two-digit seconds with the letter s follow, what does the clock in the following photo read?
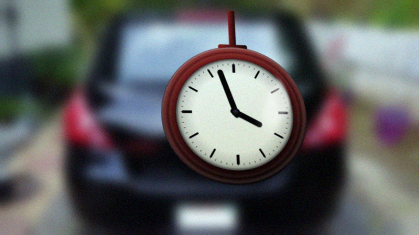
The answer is 3h57
